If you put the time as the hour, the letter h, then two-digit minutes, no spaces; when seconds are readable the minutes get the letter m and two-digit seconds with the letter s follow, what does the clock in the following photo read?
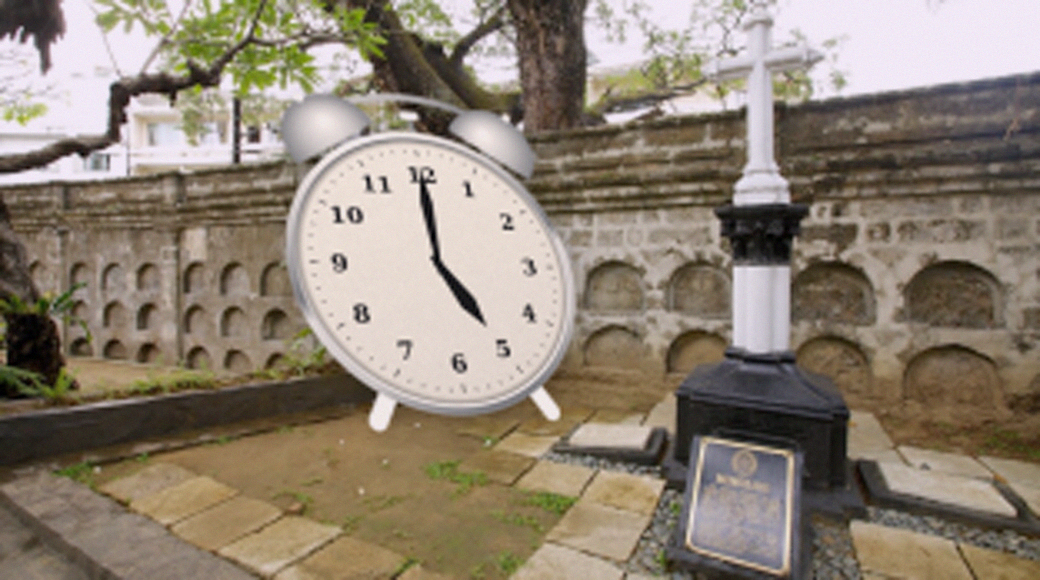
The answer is 5h00
